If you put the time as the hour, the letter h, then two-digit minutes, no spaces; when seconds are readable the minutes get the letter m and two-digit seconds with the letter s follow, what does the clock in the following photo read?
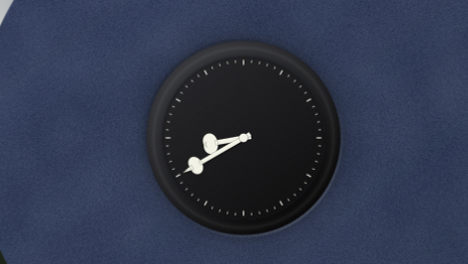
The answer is 8h40
